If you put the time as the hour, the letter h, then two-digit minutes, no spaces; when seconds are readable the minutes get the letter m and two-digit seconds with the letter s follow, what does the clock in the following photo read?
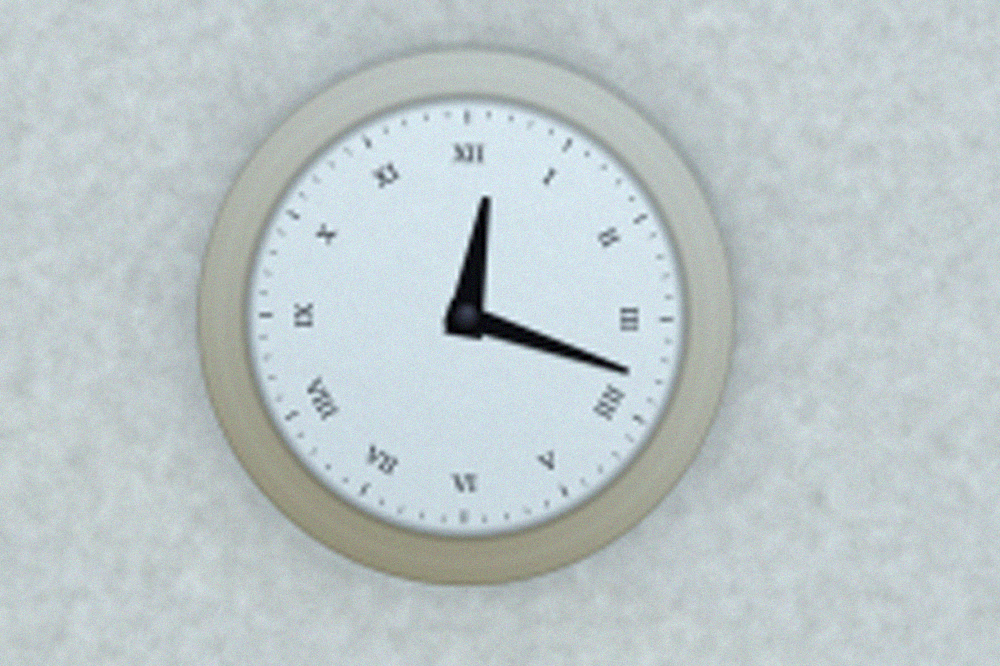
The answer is 12h18
